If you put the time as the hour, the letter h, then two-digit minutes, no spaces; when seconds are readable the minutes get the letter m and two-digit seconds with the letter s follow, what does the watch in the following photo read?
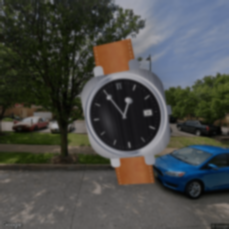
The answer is 12h55
